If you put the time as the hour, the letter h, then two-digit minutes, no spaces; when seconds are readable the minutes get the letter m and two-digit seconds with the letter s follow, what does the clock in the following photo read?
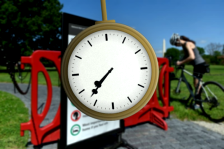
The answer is 7h37
